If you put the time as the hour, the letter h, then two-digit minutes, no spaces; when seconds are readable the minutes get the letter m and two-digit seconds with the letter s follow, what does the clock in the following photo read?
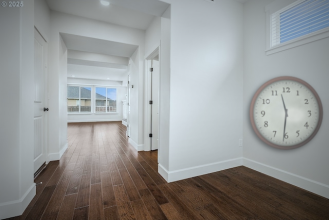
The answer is 11h31
